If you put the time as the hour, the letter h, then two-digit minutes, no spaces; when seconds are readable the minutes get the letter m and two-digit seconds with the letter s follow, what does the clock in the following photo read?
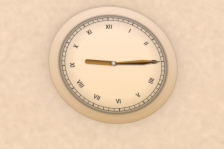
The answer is 9h15
